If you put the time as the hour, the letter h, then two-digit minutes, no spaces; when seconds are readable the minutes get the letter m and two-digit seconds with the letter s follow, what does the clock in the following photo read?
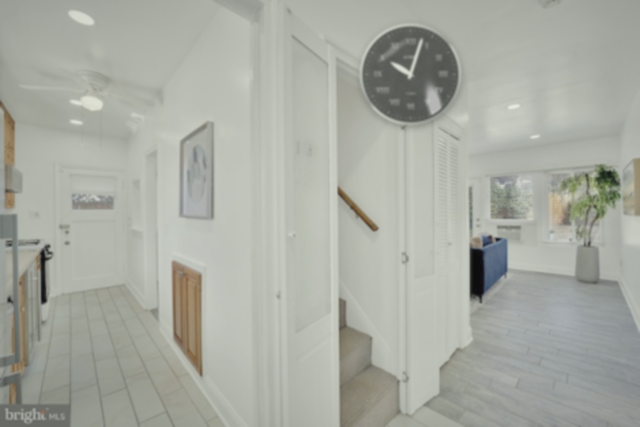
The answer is 10h03
